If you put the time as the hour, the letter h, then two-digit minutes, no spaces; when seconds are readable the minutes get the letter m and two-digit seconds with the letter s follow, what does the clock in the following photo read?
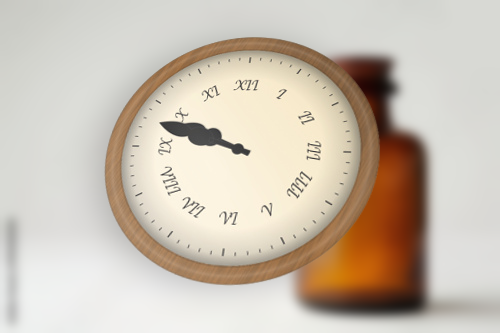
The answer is 9h48
